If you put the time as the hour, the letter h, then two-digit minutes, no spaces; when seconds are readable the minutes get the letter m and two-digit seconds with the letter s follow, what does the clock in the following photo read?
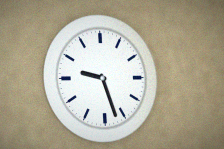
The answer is 9h27
